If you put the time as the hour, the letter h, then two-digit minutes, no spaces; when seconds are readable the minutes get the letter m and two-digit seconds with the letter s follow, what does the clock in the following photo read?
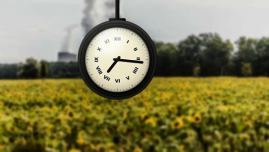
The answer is 7h16
